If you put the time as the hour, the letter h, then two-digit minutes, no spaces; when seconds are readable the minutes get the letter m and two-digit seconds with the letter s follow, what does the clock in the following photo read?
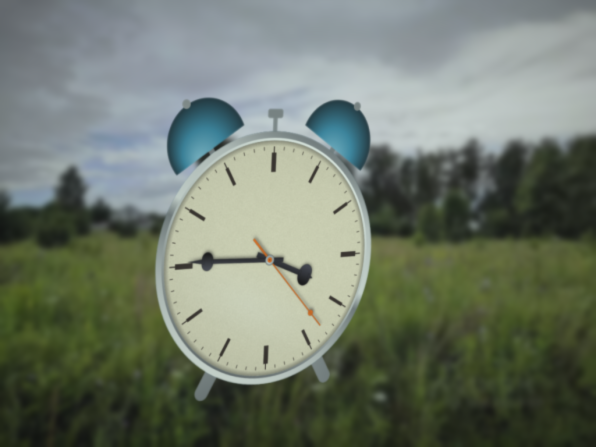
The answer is 3h45m23s
